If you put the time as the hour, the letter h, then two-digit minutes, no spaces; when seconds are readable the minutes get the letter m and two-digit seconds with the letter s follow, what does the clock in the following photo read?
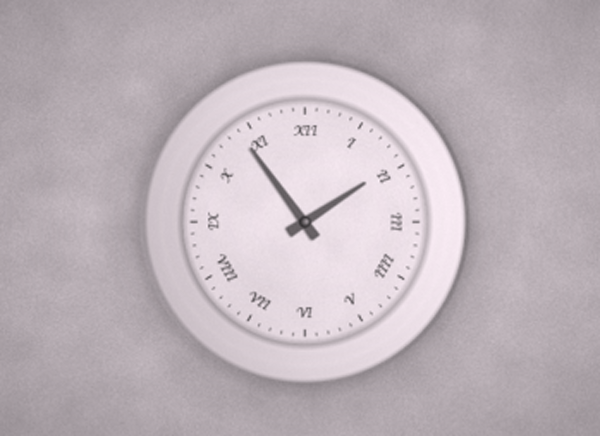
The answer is 1h54
